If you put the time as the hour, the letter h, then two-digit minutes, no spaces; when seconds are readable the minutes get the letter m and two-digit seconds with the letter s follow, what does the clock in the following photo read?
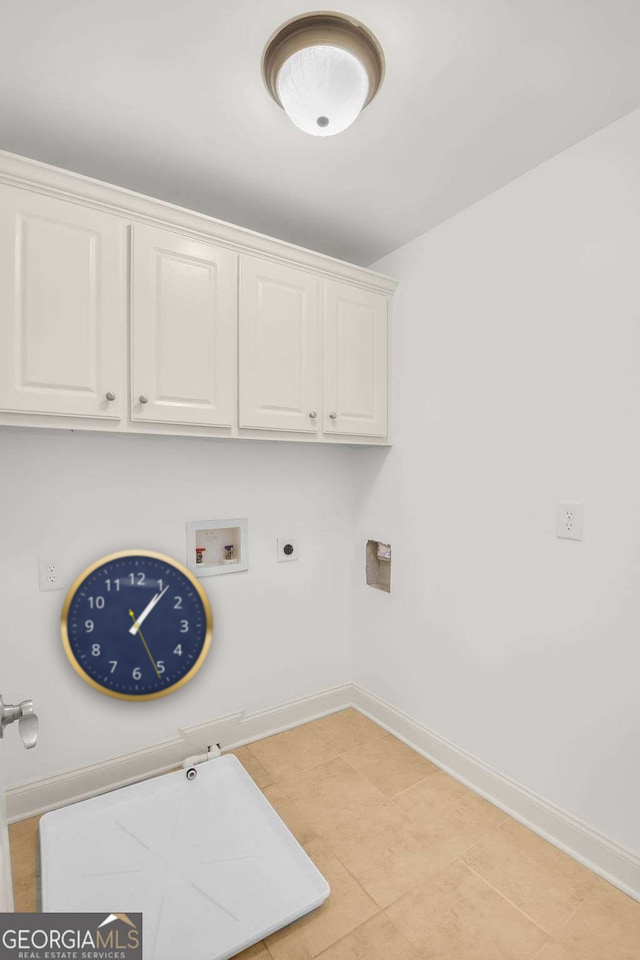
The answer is 1h06m26s
